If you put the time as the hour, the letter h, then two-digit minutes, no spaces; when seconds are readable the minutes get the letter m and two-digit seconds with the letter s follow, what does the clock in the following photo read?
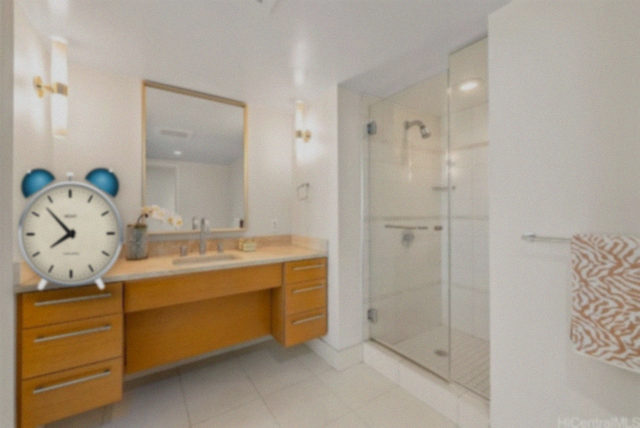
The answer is 7h53
